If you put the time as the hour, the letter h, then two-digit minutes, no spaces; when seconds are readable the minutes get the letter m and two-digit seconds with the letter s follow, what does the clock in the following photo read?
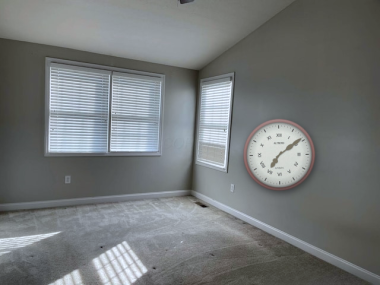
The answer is 7h09
